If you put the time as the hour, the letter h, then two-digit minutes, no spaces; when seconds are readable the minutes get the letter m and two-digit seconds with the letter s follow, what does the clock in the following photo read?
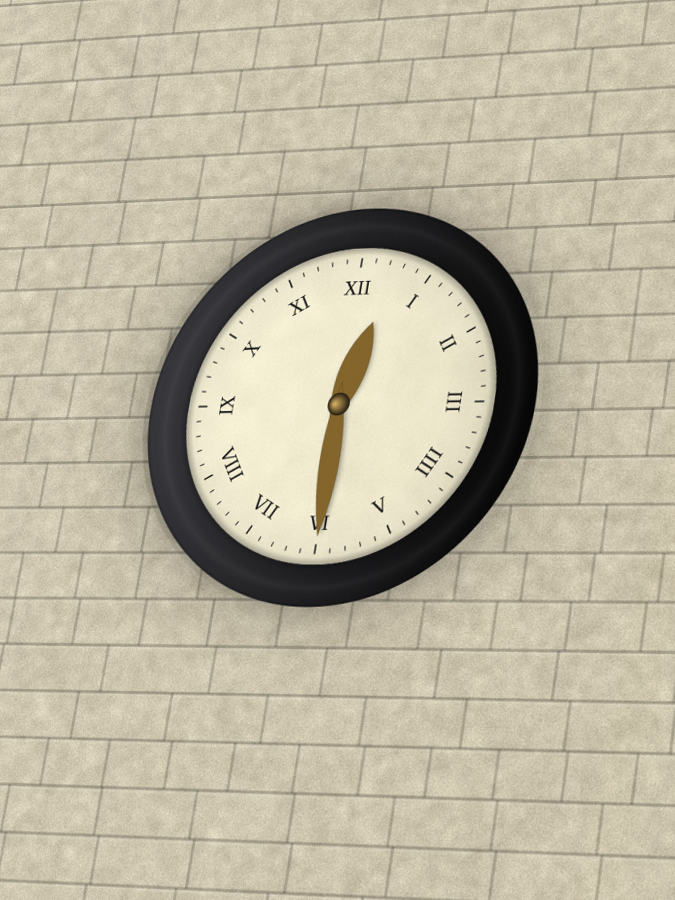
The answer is 12h30
